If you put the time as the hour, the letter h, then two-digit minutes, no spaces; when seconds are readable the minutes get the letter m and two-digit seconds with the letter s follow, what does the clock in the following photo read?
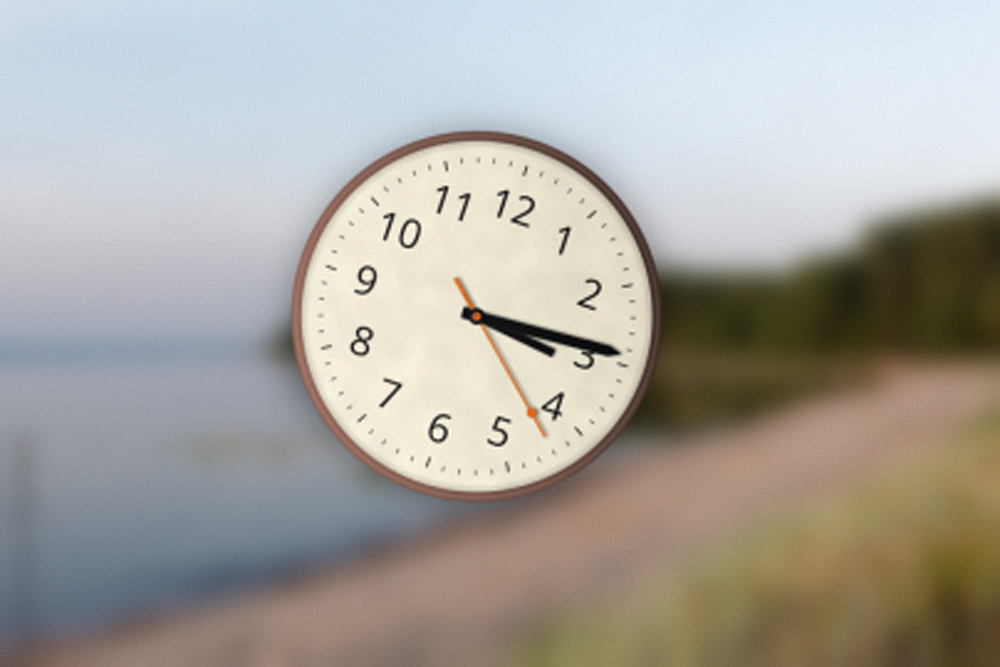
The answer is 3h14m22s
